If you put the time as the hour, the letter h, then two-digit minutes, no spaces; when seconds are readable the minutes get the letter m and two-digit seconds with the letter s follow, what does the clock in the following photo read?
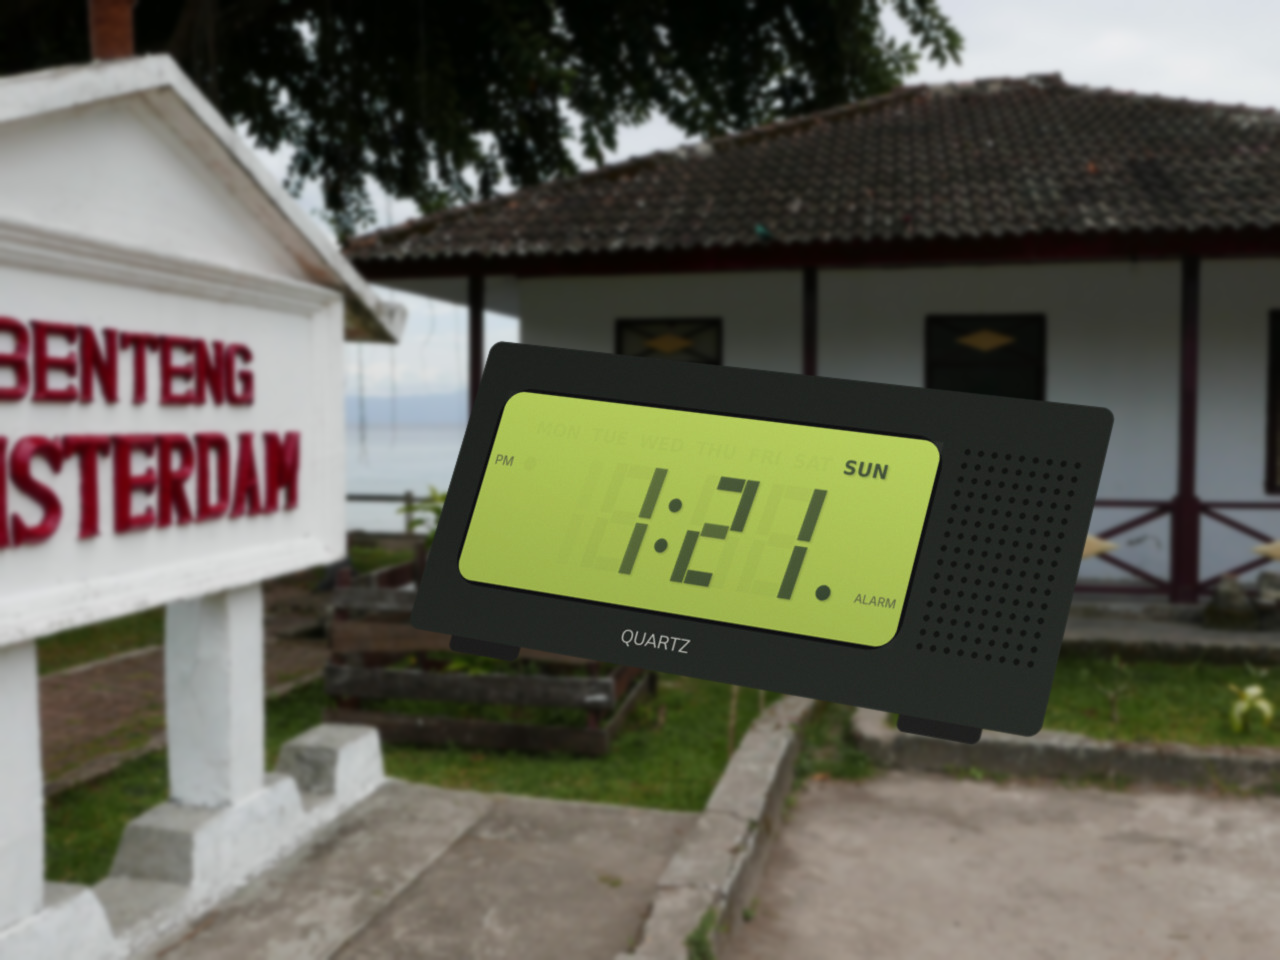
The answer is 1h21
